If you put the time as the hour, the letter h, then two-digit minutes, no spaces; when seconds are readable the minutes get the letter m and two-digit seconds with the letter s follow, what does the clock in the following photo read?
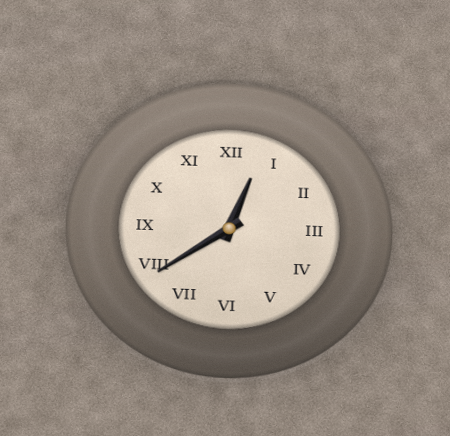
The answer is 12h39
